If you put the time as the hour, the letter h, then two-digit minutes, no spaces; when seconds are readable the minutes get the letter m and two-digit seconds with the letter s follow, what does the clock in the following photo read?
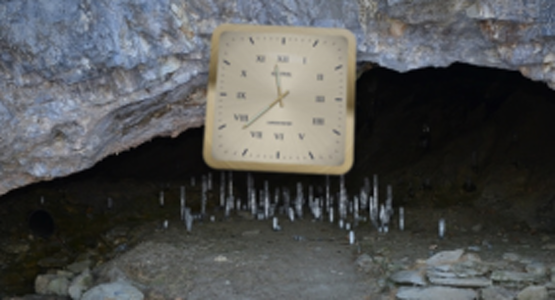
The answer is 11h38
